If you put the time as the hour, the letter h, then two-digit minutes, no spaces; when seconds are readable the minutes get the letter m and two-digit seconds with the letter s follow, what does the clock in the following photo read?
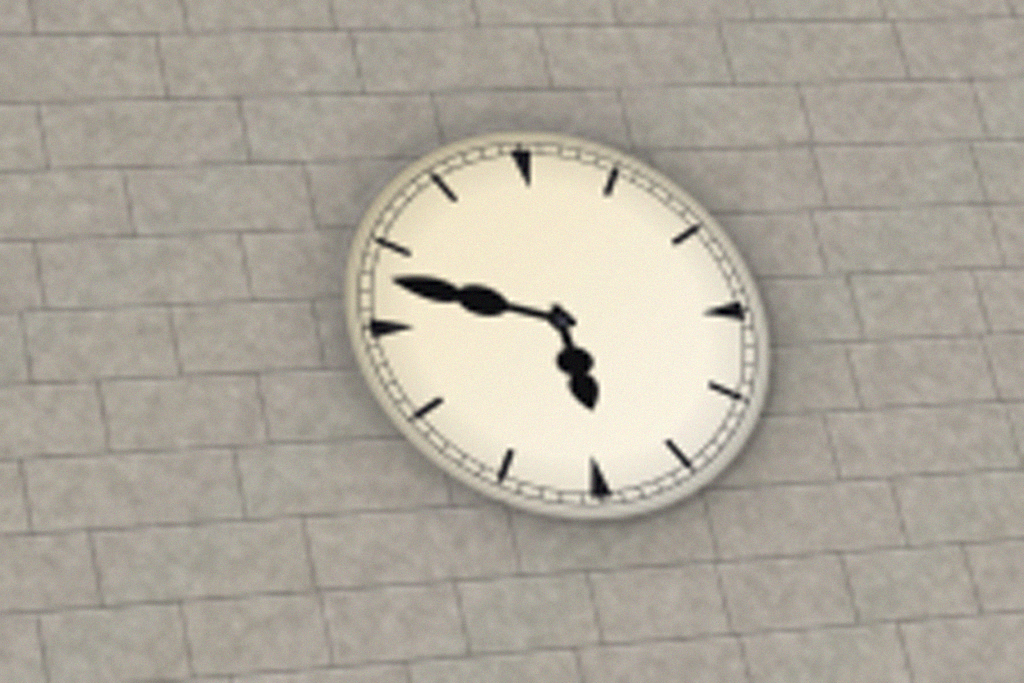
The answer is 5h48
